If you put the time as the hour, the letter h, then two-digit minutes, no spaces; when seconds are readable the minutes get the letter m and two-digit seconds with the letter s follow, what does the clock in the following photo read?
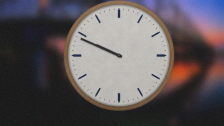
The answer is 9h49
